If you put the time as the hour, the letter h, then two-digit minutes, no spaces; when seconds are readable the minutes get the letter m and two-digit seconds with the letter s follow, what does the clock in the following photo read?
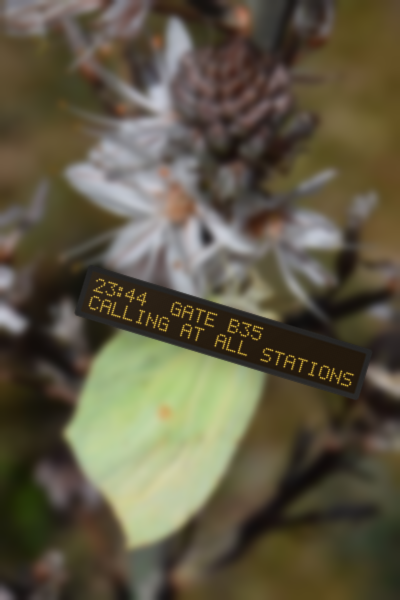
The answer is 23h44
